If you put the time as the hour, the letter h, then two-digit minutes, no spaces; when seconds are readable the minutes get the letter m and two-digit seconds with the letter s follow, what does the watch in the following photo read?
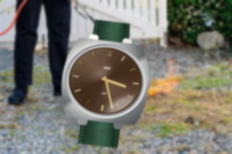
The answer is 3h27
